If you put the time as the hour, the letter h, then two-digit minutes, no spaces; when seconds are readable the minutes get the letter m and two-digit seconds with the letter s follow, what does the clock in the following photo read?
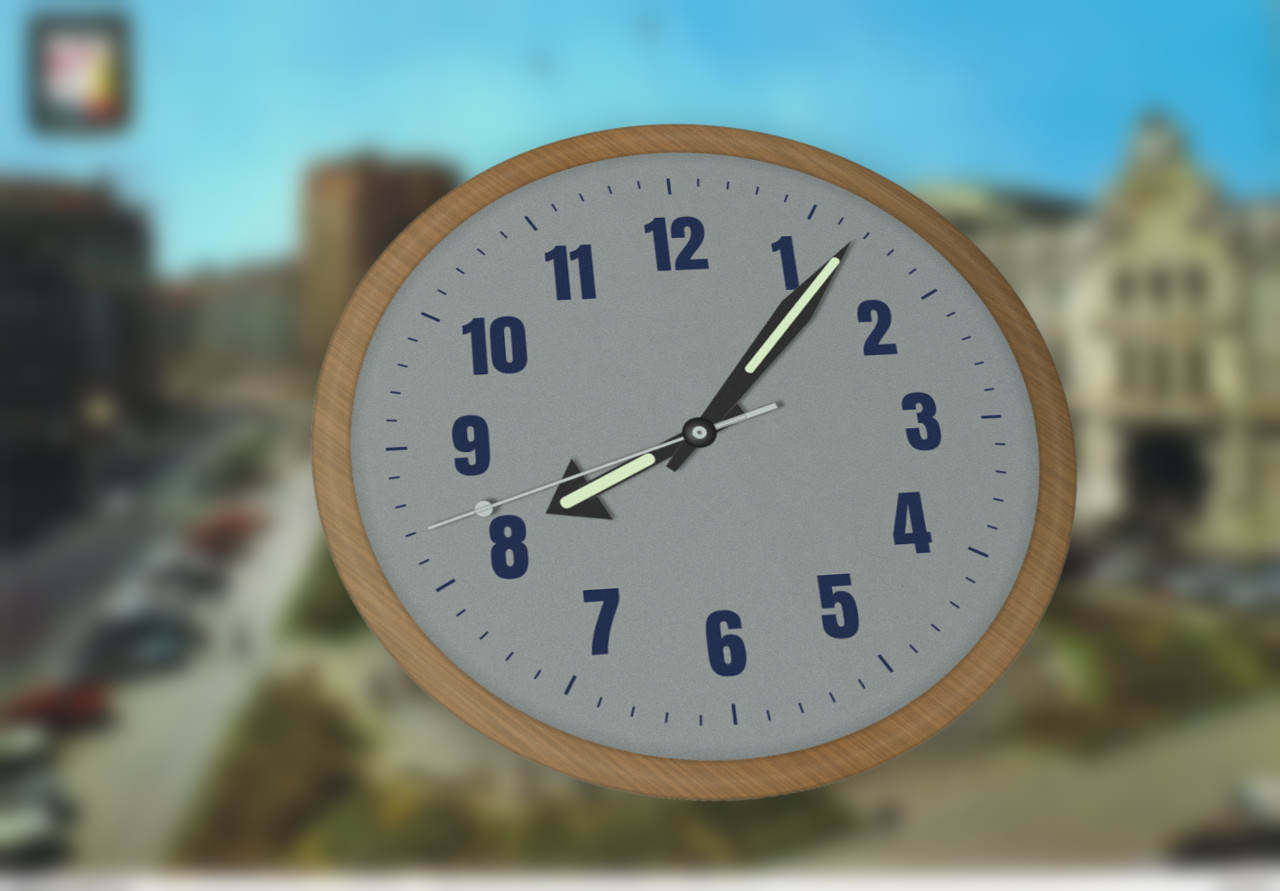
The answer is 8h06m42s
